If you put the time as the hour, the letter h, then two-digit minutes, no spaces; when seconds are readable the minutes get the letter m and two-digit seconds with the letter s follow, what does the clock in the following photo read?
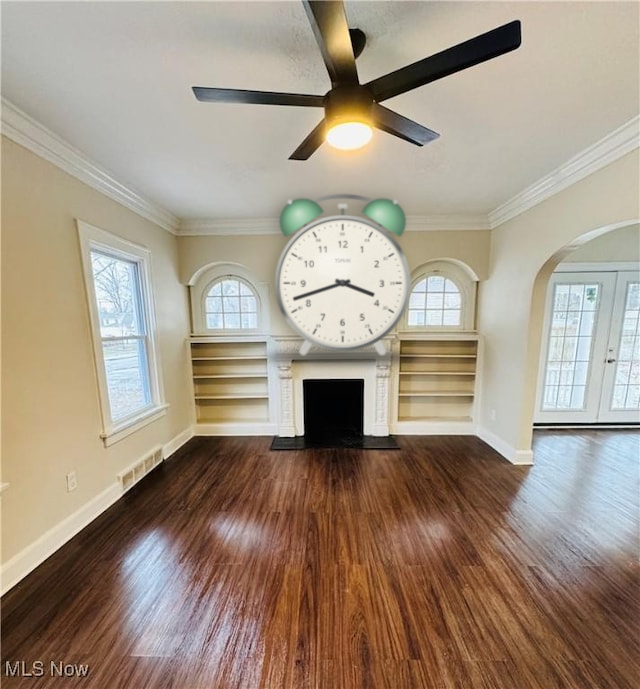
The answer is 3h42
